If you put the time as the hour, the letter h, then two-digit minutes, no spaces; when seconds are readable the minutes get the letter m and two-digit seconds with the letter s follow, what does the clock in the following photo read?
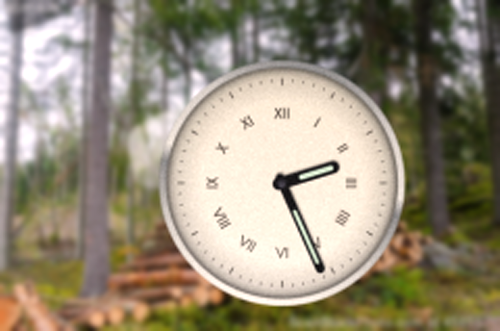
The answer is 2h26
